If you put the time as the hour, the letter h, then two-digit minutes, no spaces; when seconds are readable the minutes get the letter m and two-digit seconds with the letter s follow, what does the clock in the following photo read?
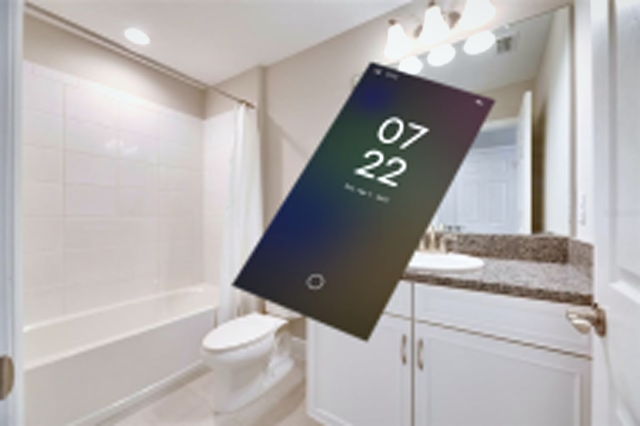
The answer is 7h22
